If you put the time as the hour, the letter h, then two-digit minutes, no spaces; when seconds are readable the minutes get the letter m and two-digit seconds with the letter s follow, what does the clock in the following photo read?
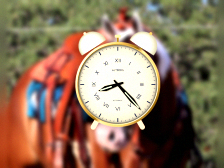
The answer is 8h23
